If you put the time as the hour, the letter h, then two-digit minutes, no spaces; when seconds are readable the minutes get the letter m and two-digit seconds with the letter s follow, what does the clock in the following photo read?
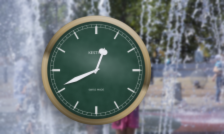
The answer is 12h41
